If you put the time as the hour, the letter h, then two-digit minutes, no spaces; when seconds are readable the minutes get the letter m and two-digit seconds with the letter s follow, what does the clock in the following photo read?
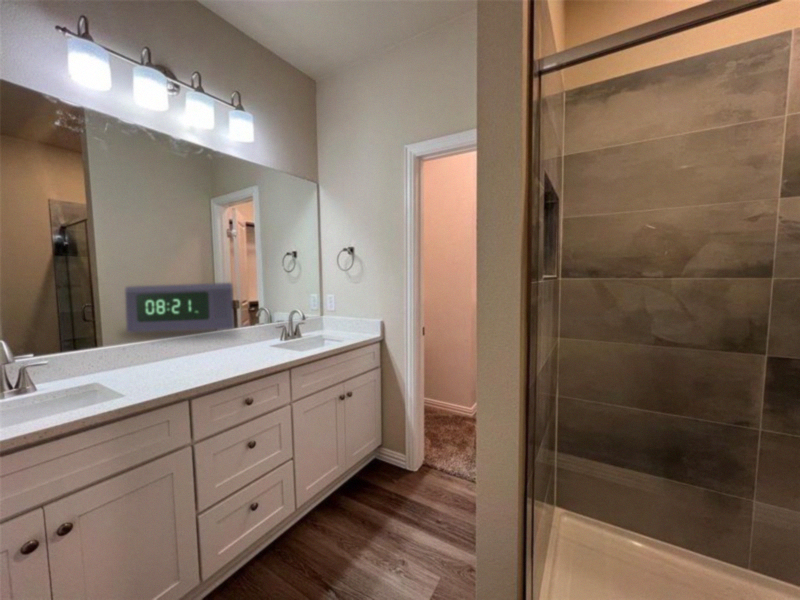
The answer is 8h21
